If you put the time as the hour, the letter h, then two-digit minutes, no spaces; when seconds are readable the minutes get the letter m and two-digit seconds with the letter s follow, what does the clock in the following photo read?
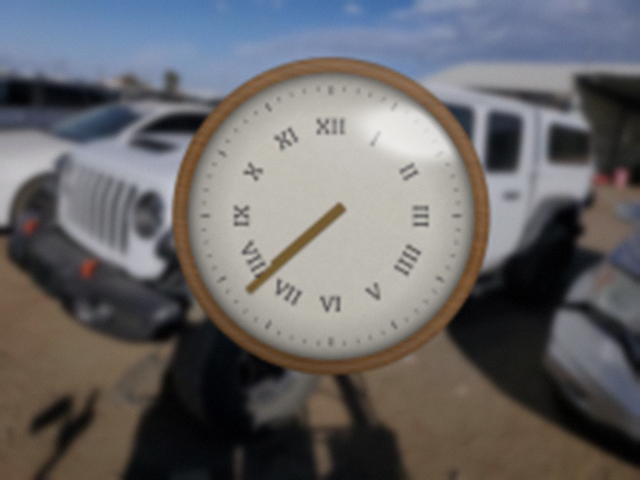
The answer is 7h38
